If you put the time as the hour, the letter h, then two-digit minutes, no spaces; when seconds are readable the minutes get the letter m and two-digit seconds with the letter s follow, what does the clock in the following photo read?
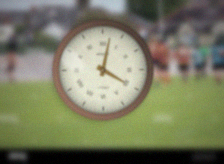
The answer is 4h02
